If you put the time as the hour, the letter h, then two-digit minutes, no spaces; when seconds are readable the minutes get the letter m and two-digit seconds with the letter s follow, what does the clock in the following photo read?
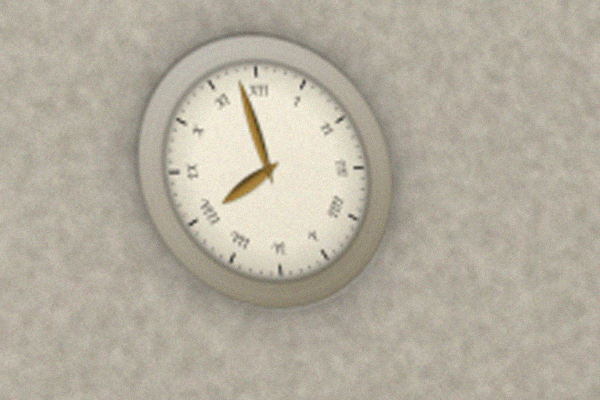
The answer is 7h58
